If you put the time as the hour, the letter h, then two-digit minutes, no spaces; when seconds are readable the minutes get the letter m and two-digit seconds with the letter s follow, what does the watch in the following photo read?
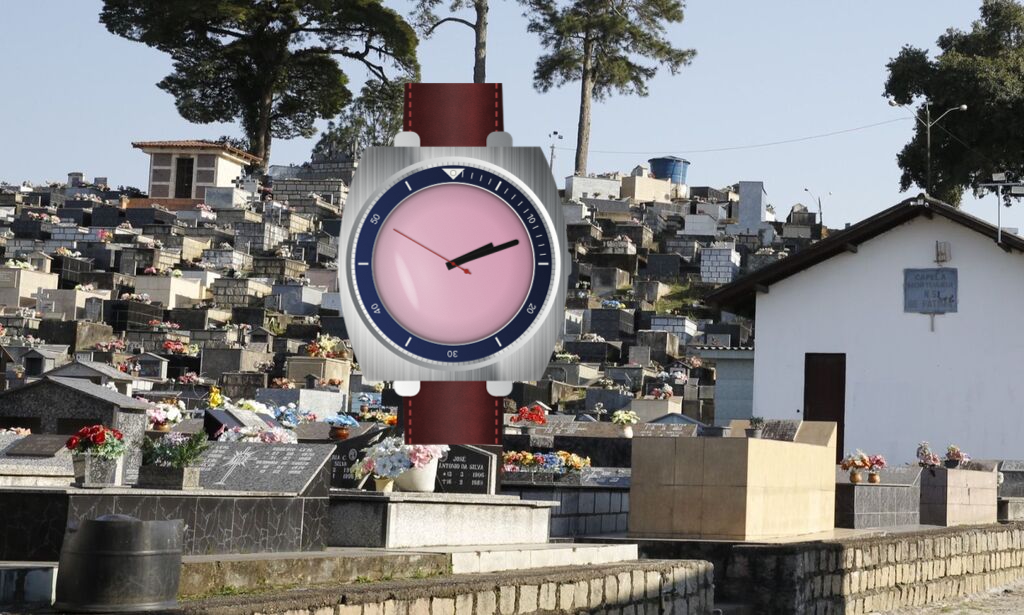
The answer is 2h11m50s
